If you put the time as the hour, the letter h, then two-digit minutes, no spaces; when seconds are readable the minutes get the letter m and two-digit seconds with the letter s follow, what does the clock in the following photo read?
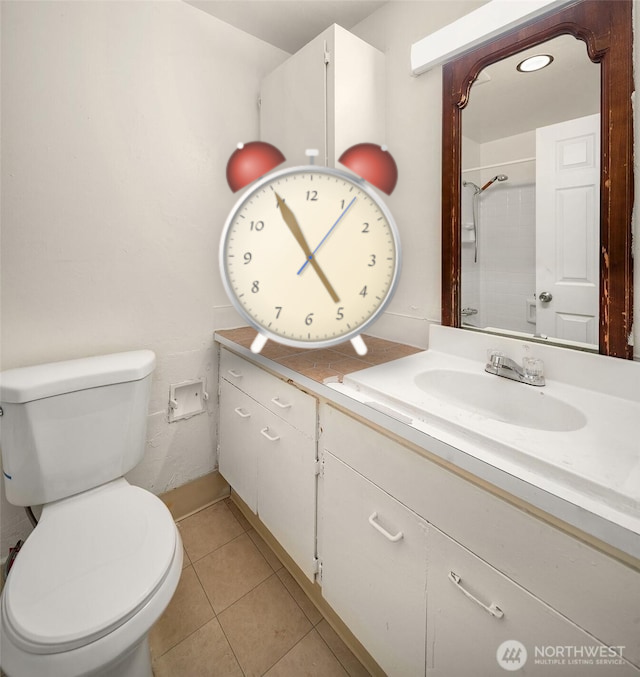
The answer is 4h55m06s
